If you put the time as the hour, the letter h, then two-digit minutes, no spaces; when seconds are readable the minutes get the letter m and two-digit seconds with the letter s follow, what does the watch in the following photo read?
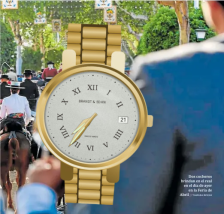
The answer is 7h36
